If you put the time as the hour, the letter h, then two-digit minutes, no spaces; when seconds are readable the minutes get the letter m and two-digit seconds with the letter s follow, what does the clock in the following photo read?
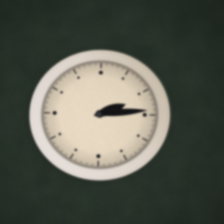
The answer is 2h14
